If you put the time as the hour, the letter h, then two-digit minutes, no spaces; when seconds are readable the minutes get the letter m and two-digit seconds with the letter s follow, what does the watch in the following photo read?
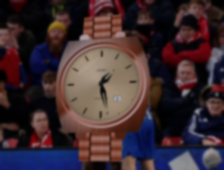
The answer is 1h28
